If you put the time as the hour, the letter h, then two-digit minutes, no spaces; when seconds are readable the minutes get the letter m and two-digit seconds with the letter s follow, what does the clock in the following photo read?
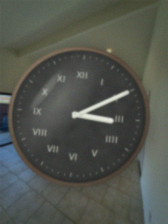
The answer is 3h10
